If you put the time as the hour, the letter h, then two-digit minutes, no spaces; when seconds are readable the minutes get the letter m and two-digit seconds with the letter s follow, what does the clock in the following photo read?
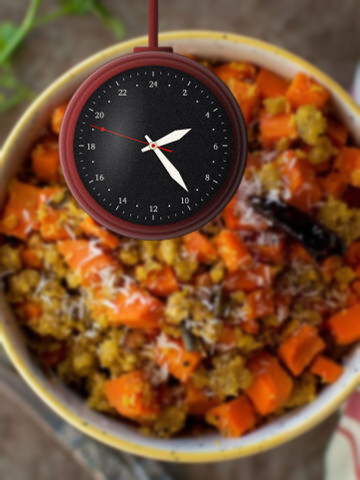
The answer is 4h23m48s
